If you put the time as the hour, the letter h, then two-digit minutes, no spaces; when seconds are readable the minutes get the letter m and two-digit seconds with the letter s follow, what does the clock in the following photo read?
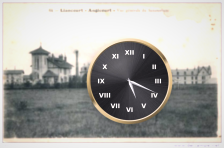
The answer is 5h19
